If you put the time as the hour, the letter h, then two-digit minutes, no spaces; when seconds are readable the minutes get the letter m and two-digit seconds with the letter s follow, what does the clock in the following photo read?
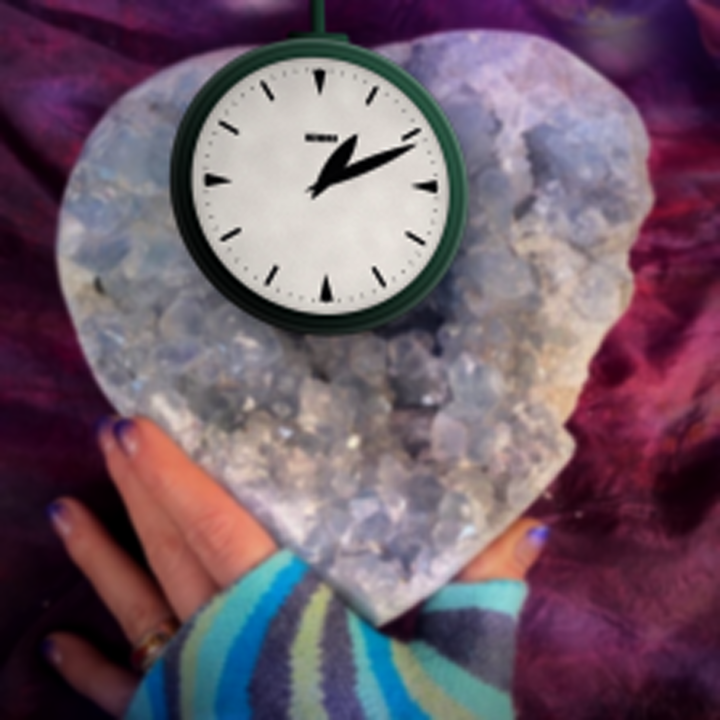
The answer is 1h11
